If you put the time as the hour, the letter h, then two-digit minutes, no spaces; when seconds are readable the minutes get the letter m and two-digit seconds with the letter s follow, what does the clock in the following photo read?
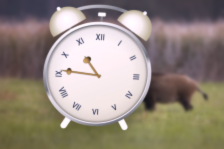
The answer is 10h46
